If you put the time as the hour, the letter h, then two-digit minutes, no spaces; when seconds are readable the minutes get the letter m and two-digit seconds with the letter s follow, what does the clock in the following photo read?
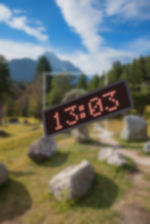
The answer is 13h03
